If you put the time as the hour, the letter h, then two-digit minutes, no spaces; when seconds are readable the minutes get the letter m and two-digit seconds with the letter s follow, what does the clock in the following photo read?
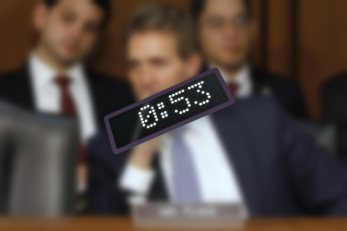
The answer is 0h53
